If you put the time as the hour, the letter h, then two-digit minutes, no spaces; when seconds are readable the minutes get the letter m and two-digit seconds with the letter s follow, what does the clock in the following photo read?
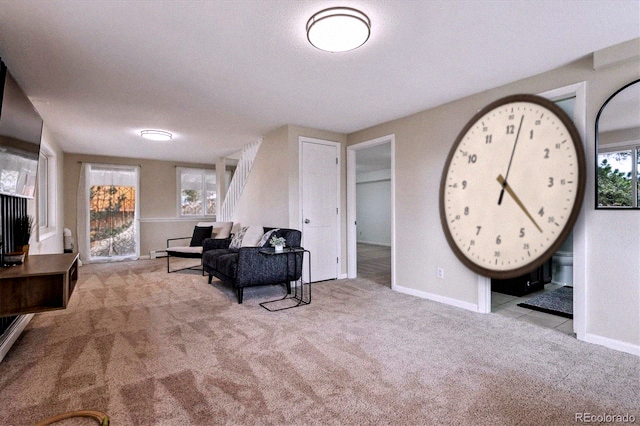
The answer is 4h22m02s
